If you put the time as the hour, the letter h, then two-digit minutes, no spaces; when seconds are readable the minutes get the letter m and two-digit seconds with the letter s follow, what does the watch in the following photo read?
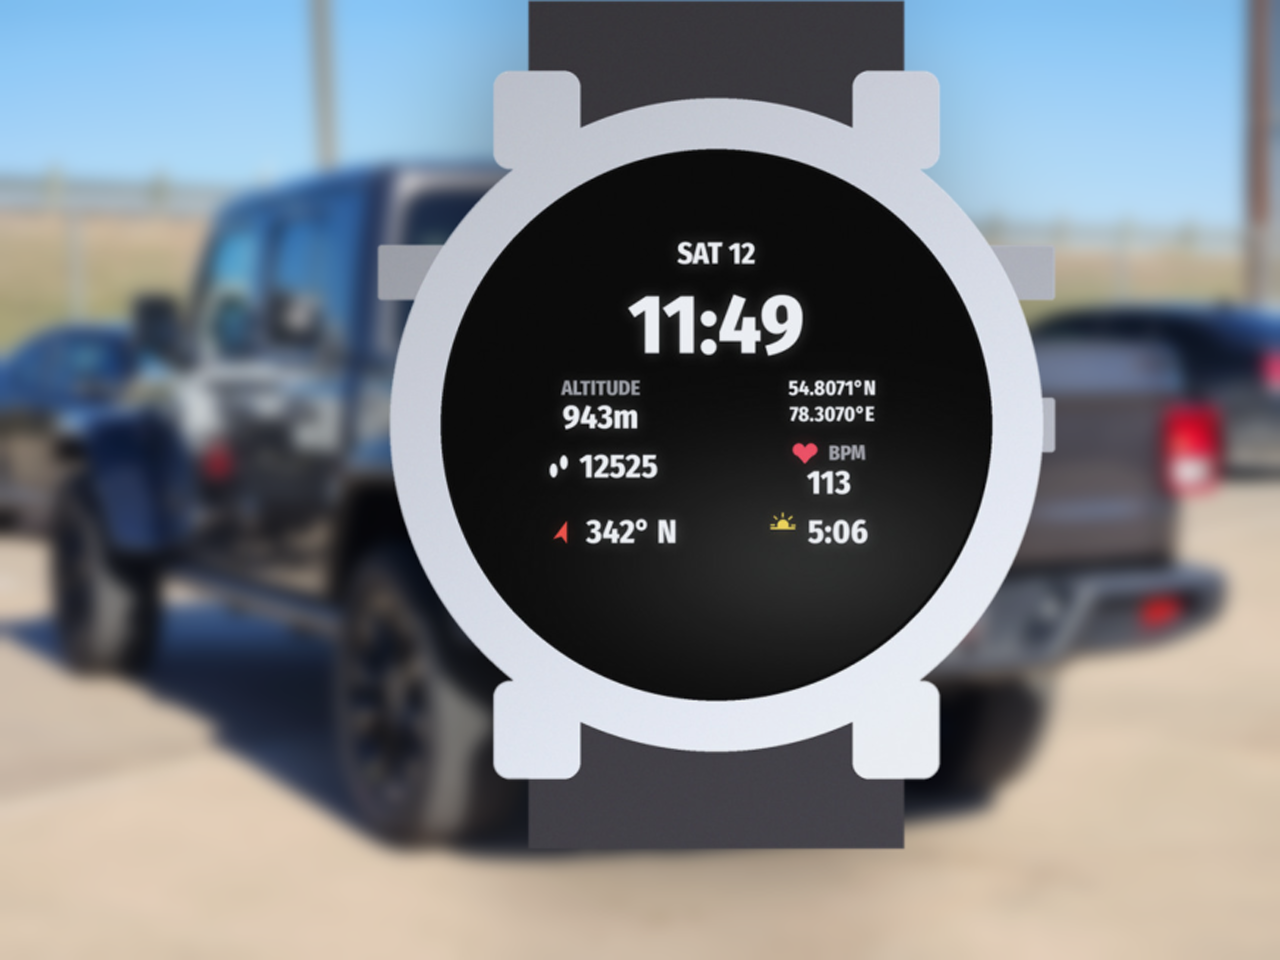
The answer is 11h49
